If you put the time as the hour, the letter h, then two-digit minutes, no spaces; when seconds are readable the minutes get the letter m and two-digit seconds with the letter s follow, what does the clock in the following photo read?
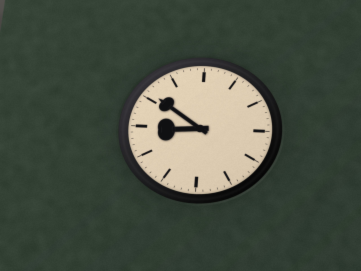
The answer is 8h51
